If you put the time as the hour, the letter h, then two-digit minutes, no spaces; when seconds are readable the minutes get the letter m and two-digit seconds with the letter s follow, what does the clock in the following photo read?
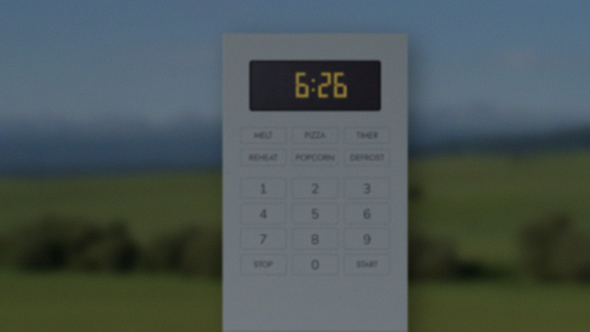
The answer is 6h26
